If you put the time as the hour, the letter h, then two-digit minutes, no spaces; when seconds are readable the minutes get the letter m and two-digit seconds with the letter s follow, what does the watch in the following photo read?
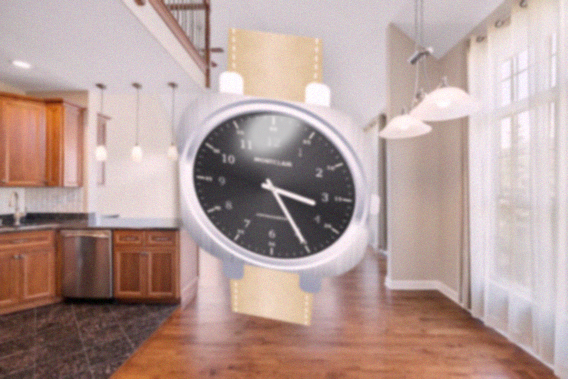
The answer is 3h25
